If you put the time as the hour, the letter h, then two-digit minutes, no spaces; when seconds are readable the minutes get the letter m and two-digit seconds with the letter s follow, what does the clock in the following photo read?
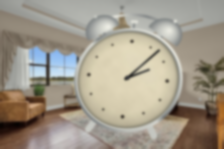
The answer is 2h07
